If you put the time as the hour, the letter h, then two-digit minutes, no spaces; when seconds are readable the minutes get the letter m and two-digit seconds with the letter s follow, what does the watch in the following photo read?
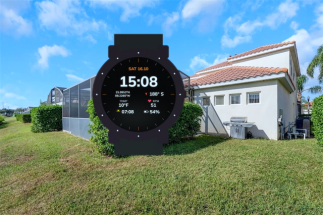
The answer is 15h08
